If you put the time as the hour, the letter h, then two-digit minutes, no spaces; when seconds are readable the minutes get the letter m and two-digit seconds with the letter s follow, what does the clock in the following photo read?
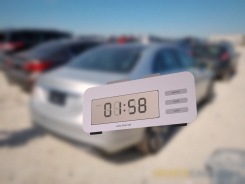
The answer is 1h58
